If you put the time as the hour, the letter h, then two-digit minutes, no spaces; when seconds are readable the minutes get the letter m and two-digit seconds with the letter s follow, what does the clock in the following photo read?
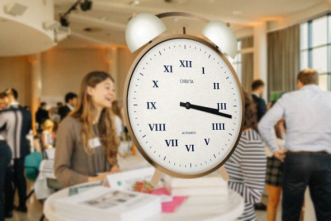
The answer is 3h17
